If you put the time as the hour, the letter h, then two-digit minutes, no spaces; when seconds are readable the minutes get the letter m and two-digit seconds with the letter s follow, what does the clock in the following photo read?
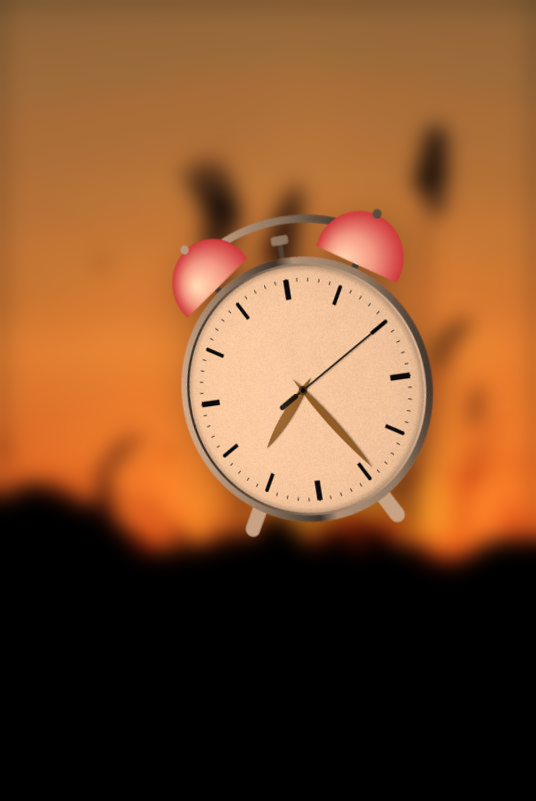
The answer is 7h24m10s
